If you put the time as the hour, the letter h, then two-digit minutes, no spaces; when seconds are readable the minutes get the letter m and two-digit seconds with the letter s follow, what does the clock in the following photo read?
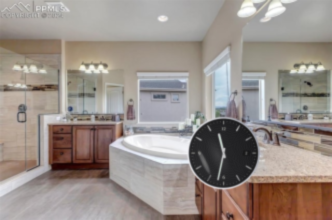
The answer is 11h32
